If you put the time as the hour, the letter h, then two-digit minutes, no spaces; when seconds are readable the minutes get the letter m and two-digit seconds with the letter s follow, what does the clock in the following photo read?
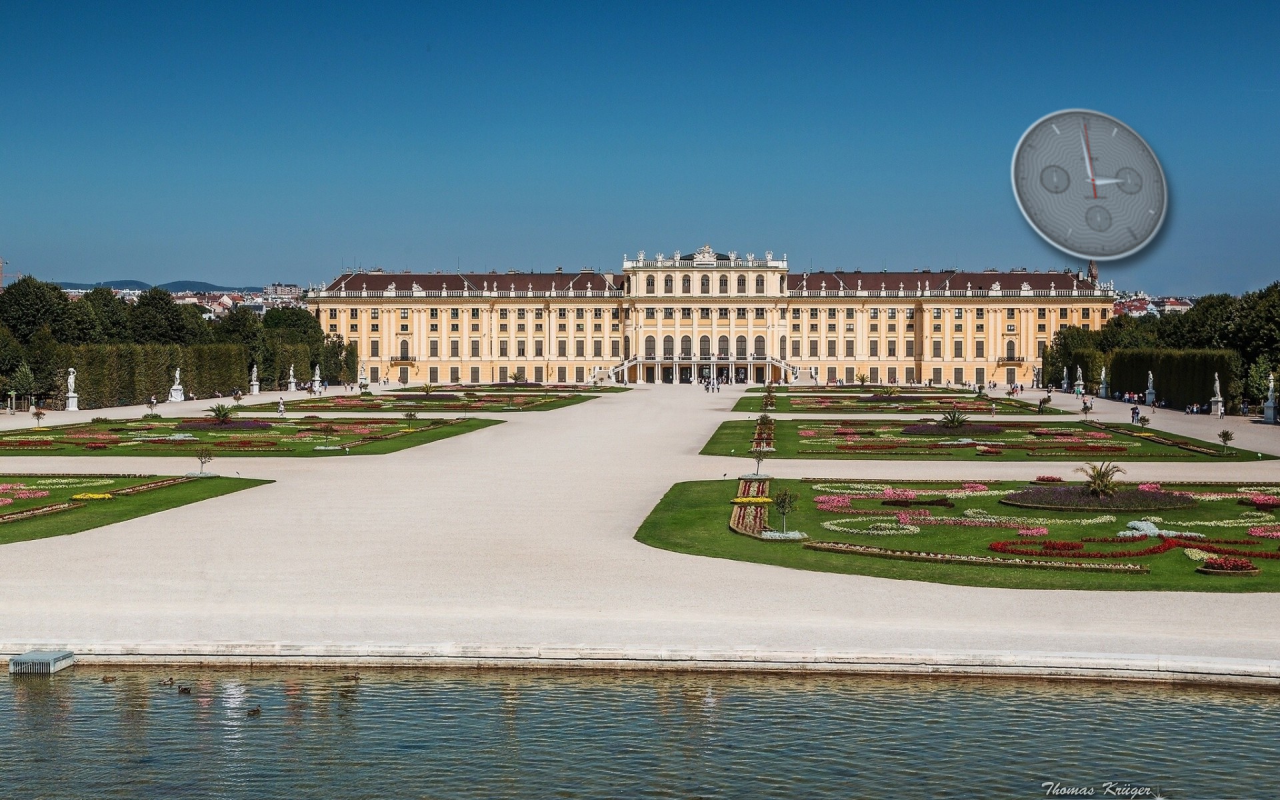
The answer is 2h59
